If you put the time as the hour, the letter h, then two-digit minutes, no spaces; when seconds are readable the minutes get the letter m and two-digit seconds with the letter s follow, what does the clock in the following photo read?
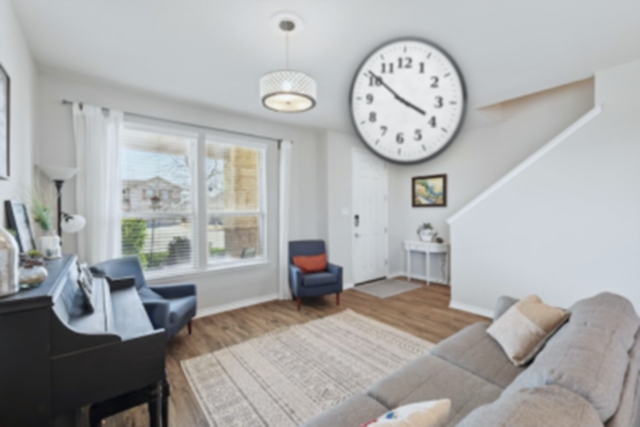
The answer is 3h51
